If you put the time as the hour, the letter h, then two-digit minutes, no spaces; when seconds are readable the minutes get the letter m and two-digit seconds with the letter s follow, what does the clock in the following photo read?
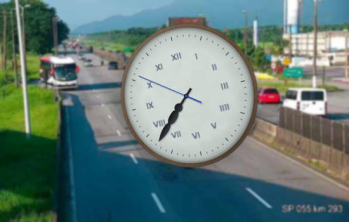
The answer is 7h37m51s
